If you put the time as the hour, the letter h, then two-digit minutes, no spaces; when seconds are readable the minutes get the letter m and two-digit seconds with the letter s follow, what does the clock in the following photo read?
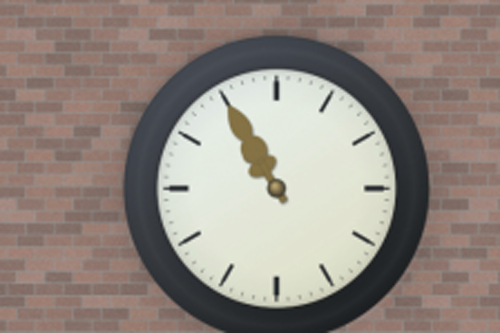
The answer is 10h55
